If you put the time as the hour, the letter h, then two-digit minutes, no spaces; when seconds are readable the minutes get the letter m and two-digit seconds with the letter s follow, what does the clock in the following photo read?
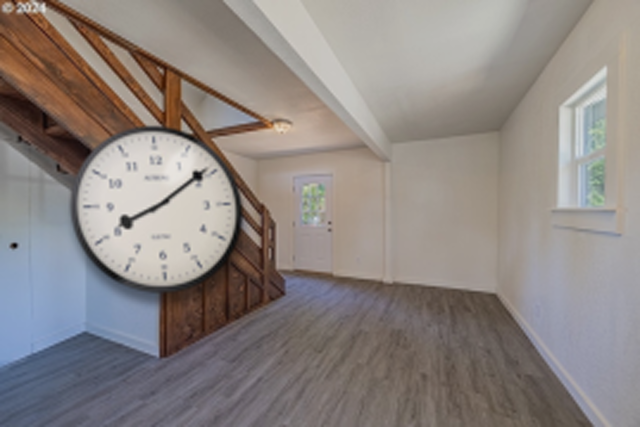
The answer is 8h09
